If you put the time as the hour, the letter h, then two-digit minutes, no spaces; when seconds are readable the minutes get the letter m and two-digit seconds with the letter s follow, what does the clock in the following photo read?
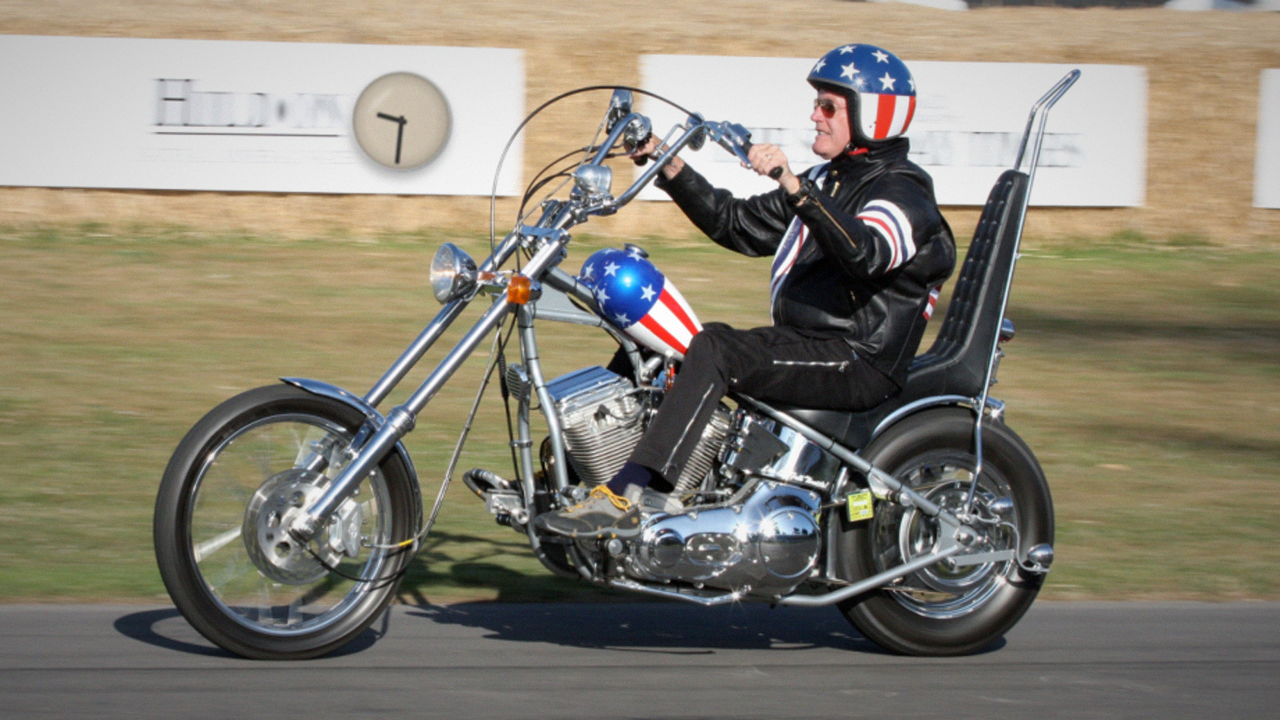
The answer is 9h31
